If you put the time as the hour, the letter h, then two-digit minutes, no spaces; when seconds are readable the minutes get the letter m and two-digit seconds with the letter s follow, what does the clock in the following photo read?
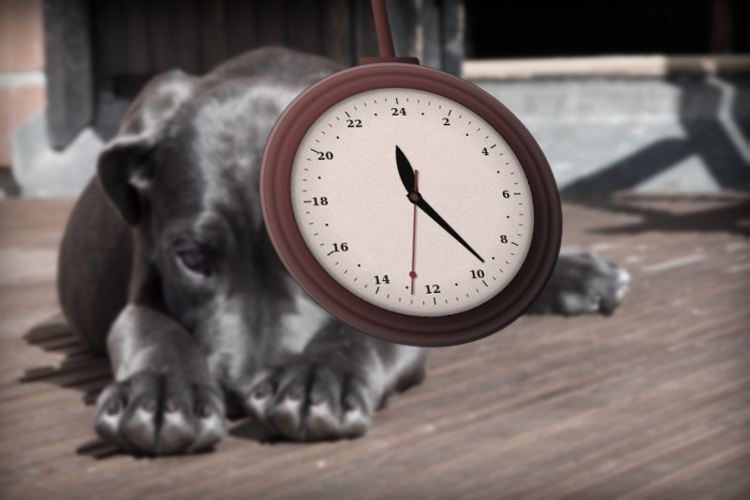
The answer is 23h23m32s
